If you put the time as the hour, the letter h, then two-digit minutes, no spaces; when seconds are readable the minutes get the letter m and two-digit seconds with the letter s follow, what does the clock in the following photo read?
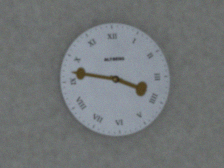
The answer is 3h47
